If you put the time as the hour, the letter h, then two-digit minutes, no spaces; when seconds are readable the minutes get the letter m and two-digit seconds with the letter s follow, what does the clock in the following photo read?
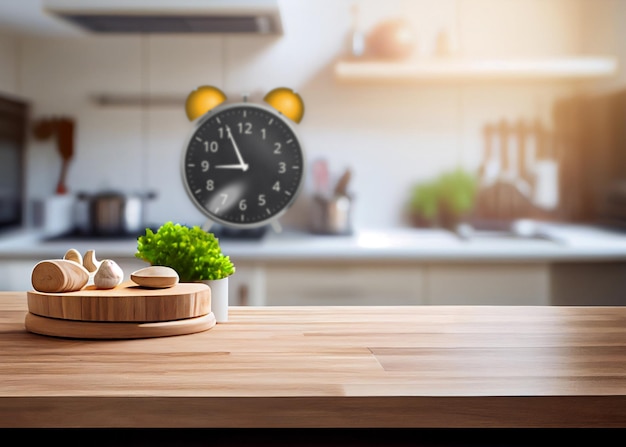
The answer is 8h56
